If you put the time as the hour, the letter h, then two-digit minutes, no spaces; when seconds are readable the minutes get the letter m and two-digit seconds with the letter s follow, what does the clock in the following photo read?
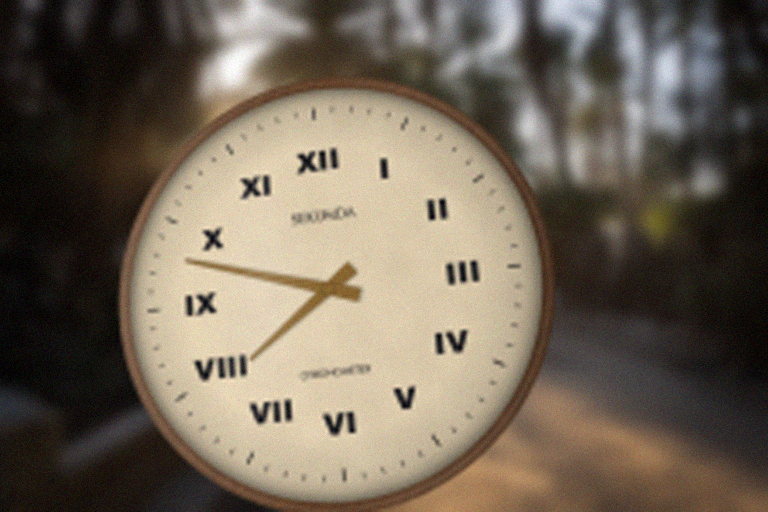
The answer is 7h48
